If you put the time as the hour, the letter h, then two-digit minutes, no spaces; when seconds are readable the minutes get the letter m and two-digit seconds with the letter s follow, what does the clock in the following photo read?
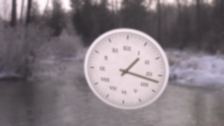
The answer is 1h17
